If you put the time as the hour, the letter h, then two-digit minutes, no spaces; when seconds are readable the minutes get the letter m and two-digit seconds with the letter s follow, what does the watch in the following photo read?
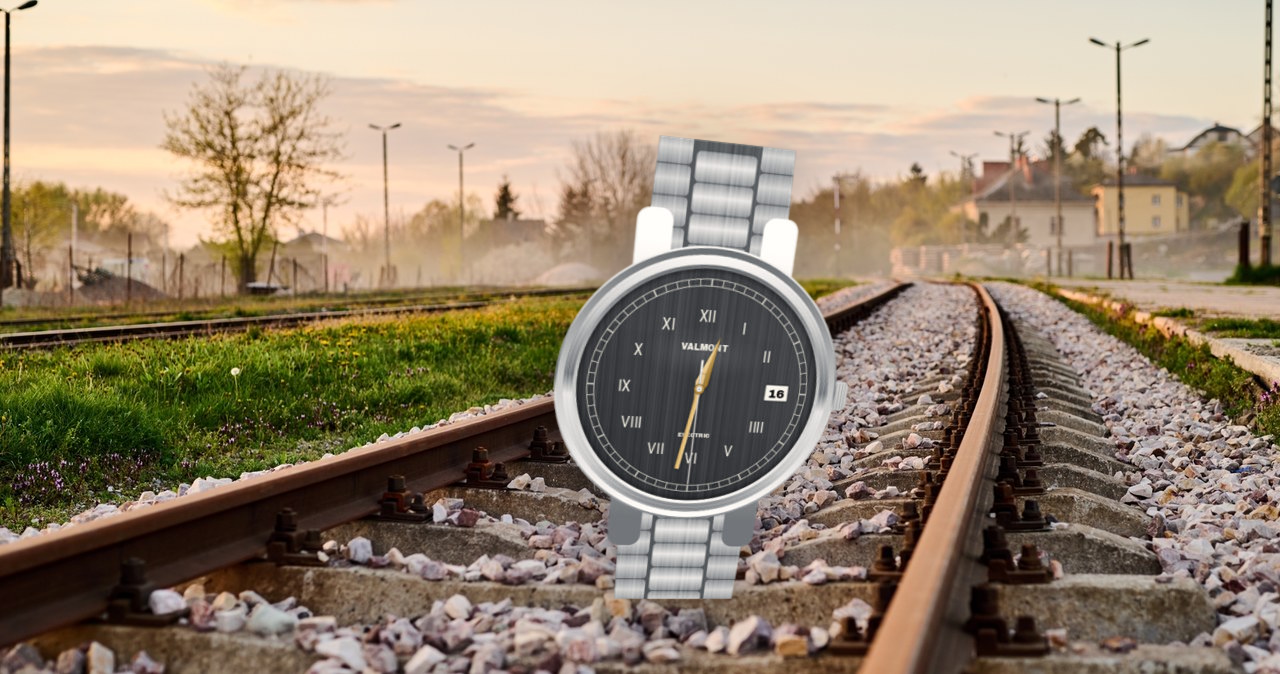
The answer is 12h31m30s
